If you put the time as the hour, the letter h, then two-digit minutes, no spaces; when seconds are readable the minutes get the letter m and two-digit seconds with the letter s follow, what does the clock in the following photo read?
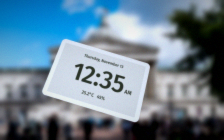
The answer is 12h35
